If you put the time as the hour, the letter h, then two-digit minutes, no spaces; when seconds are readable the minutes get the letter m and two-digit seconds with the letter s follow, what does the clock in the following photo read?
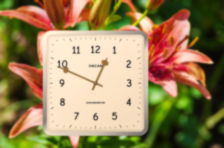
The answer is 12h49
